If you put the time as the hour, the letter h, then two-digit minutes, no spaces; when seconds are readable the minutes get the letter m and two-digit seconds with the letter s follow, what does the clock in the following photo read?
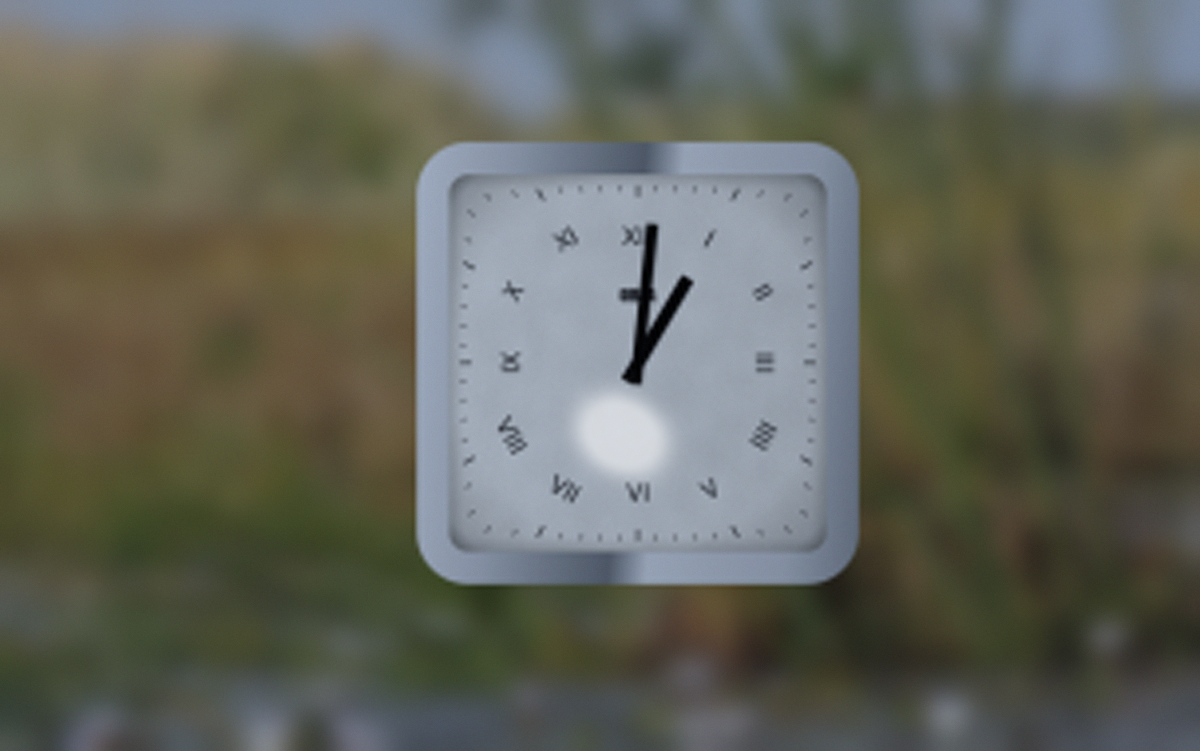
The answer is 1h01
